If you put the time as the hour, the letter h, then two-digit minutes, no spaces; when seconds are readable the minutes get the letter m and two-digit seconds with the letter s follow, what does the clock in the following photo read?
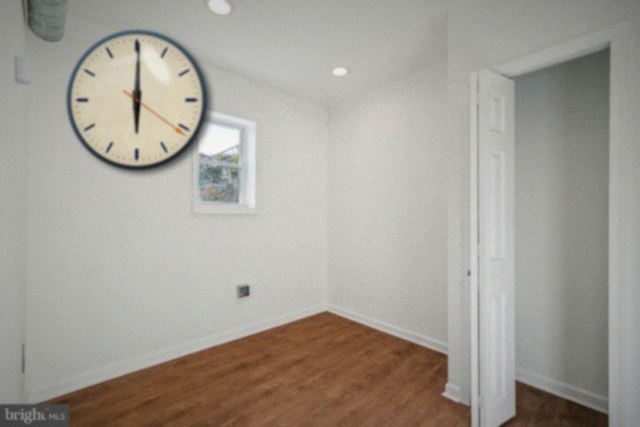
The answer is 6h00m21s
